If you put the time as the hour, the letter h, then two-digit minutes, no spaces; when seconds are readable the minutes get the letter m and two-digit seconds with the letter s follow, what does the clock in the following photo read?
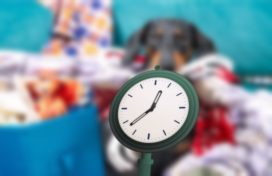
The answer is 12h38
